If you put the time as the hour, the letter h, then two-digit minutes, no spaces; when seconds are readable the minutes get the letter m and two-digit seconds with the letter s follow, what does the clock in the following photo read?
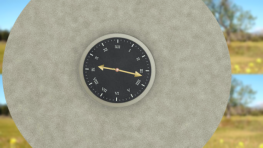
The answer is 9h17
